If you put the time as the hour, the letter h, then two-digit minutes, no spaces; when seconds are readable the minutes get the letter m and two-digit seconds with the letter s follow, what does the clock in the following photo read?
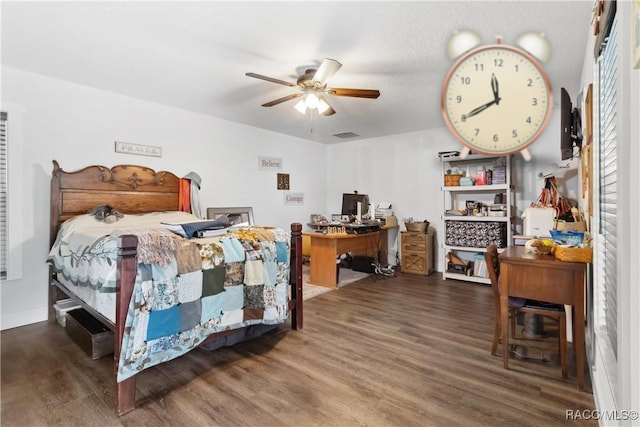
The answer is 11h40
